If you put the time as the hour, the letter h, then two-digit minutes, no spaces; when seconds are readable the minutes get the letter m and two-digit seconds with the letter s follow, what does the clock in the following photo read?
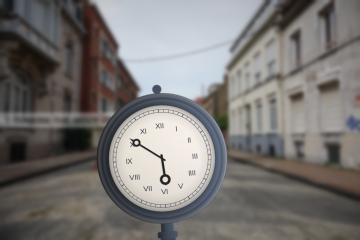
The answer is 5h51
